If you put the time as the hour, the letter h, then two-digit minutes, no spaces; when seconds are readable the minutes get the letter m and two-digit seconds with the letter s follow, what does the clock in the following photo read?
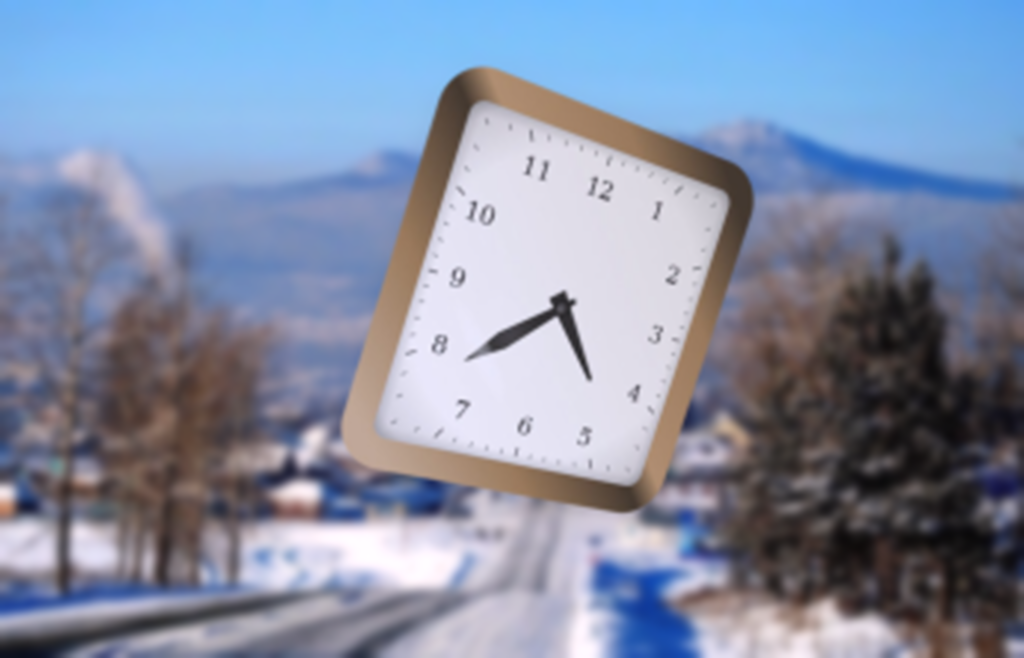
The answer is 4h38
